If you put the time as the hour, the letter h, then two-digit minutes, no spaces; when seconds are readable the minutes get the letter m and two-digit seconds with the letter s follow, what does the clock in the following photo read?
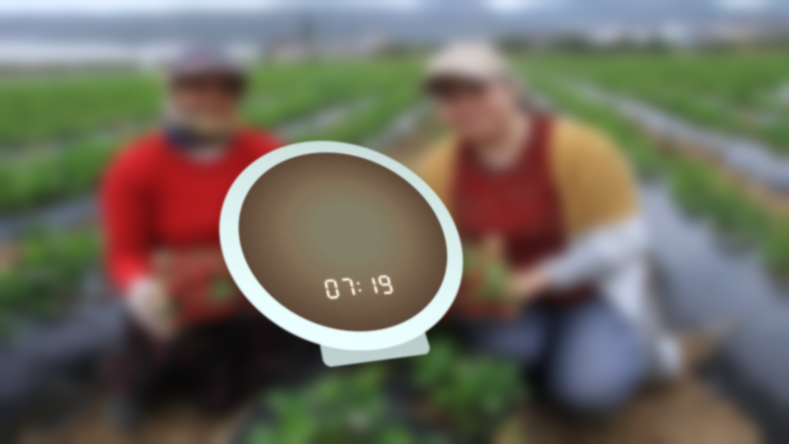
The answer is 7h19
